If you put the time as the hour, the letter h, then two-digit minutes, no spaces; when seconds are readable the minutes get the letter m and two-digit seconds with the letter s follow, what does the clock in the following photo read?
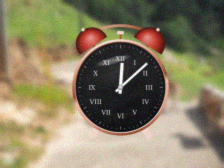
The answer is 12h08
